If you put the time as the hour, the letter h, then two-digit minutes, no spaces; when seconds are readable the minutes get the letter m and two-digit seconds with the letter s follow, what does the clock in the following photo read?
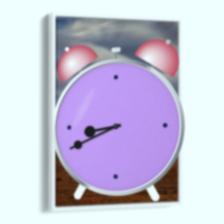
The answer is 8h41
